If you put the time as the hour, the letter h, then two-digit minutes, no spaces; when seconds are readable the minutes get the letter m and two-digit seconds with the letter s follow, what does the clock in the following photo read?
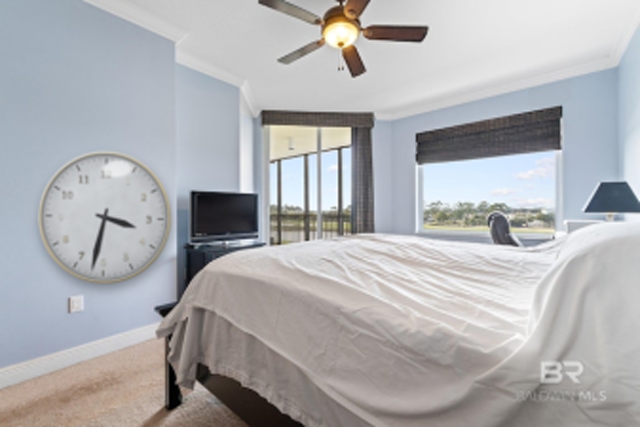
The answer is 3h32
